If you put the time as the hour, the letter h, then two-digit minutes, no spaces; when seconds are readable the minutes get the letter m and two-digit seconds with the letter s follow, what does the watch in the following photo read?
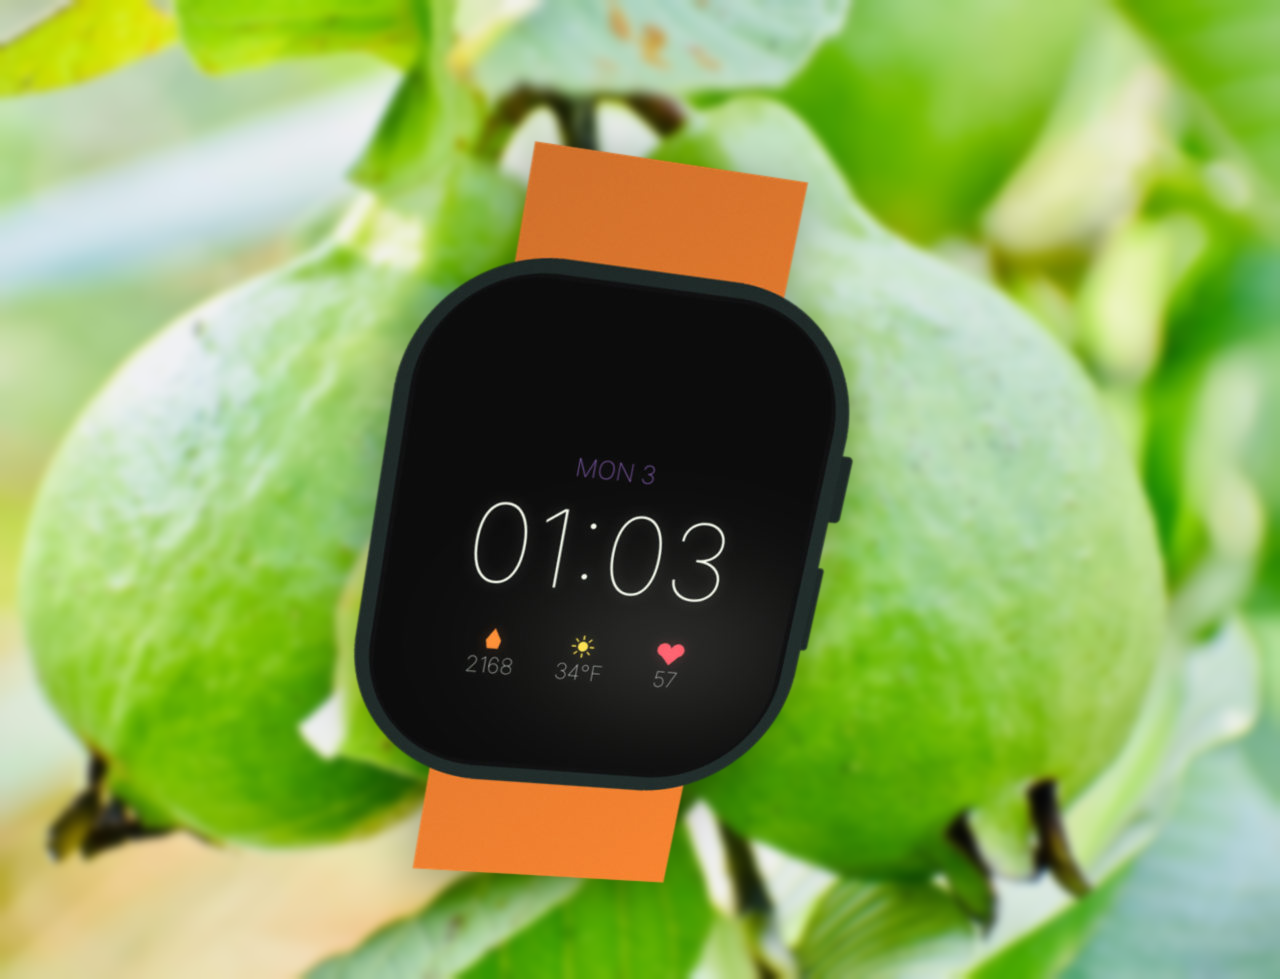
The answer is 1h03
